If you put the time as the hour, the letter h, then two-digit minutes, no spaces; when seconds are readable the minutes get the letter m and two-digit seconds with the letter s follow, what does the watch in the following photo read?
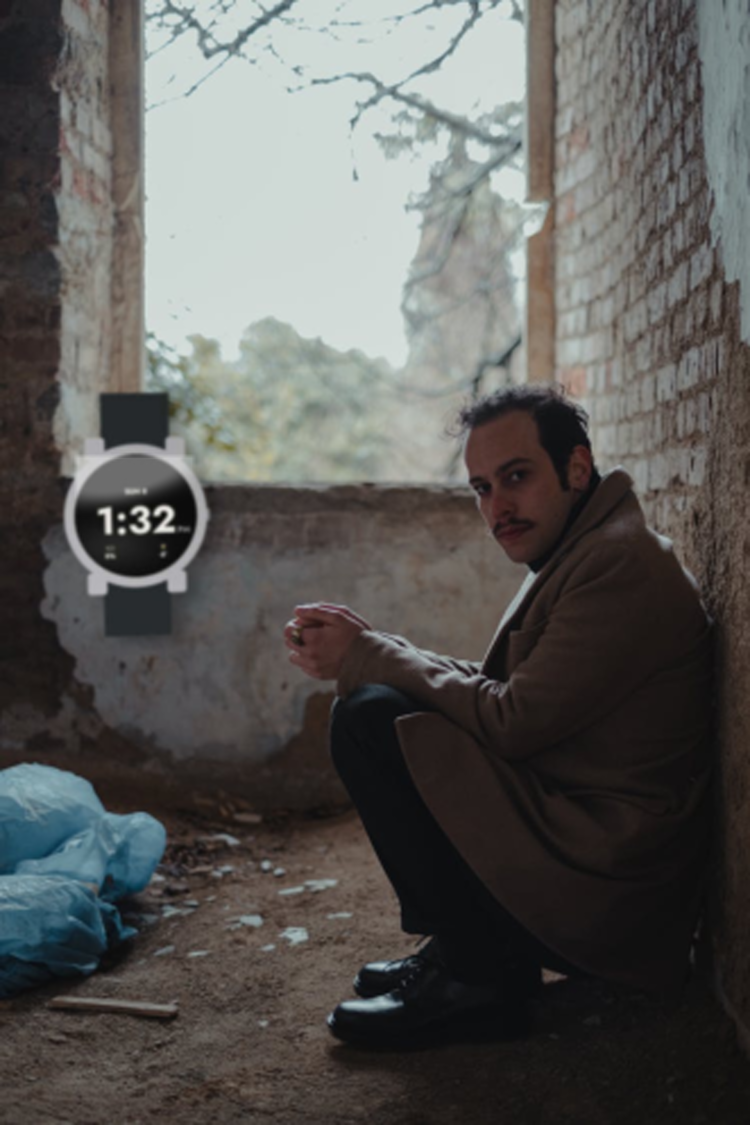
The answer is 1h32
